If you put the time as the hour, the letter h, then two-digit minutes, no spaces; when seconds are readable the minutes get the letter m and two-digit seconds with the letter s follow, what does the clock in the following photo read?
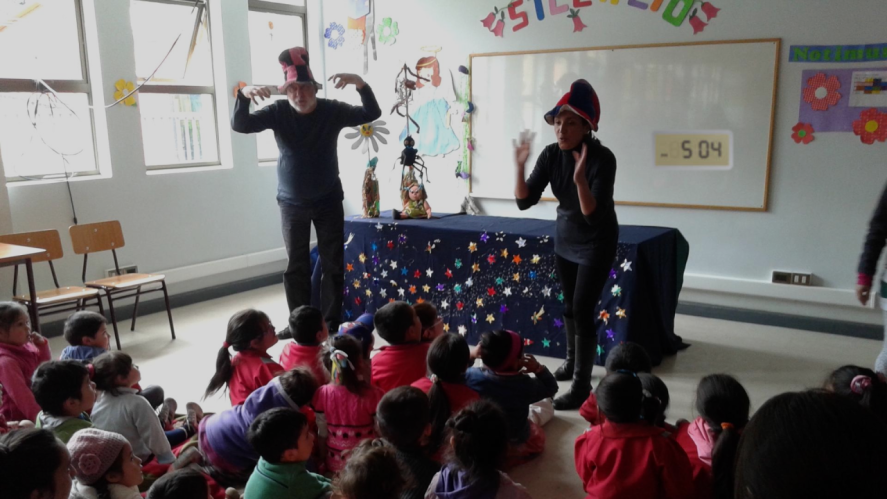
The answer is 5h04
